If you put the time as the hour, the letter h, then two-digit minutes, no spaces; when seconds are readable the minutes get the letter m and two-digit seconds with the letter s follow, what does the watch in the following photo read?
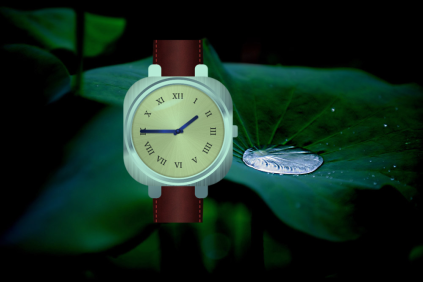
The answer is 1h45
